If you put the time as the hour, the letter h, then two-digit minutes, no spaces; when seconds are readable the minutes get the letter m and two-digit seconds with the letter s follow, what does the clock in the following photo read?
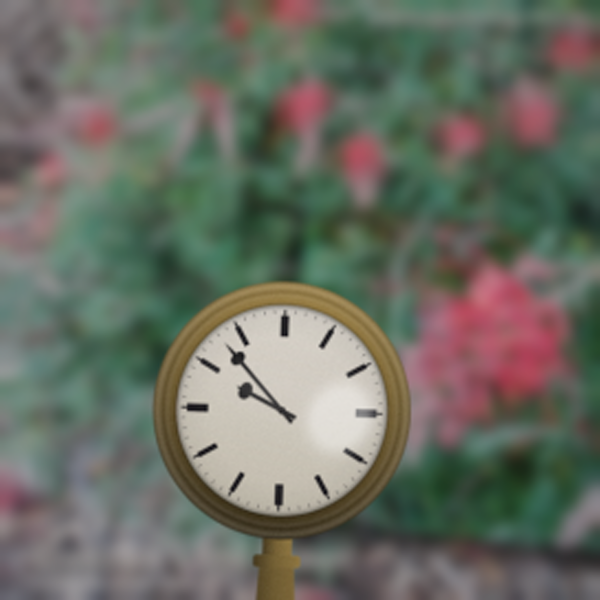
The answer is 9h53
